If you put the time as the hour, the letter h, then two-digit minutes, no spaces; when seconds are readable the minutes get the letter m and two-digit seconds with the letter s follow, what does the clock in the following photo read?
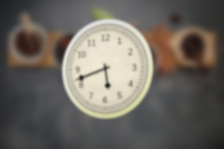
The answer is 5h42
